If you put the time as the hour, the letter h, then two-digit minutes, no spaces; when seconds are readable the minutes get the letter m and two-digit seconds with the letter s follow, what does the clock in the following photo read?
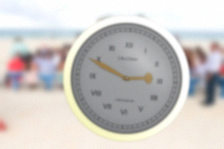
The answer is 2h49
